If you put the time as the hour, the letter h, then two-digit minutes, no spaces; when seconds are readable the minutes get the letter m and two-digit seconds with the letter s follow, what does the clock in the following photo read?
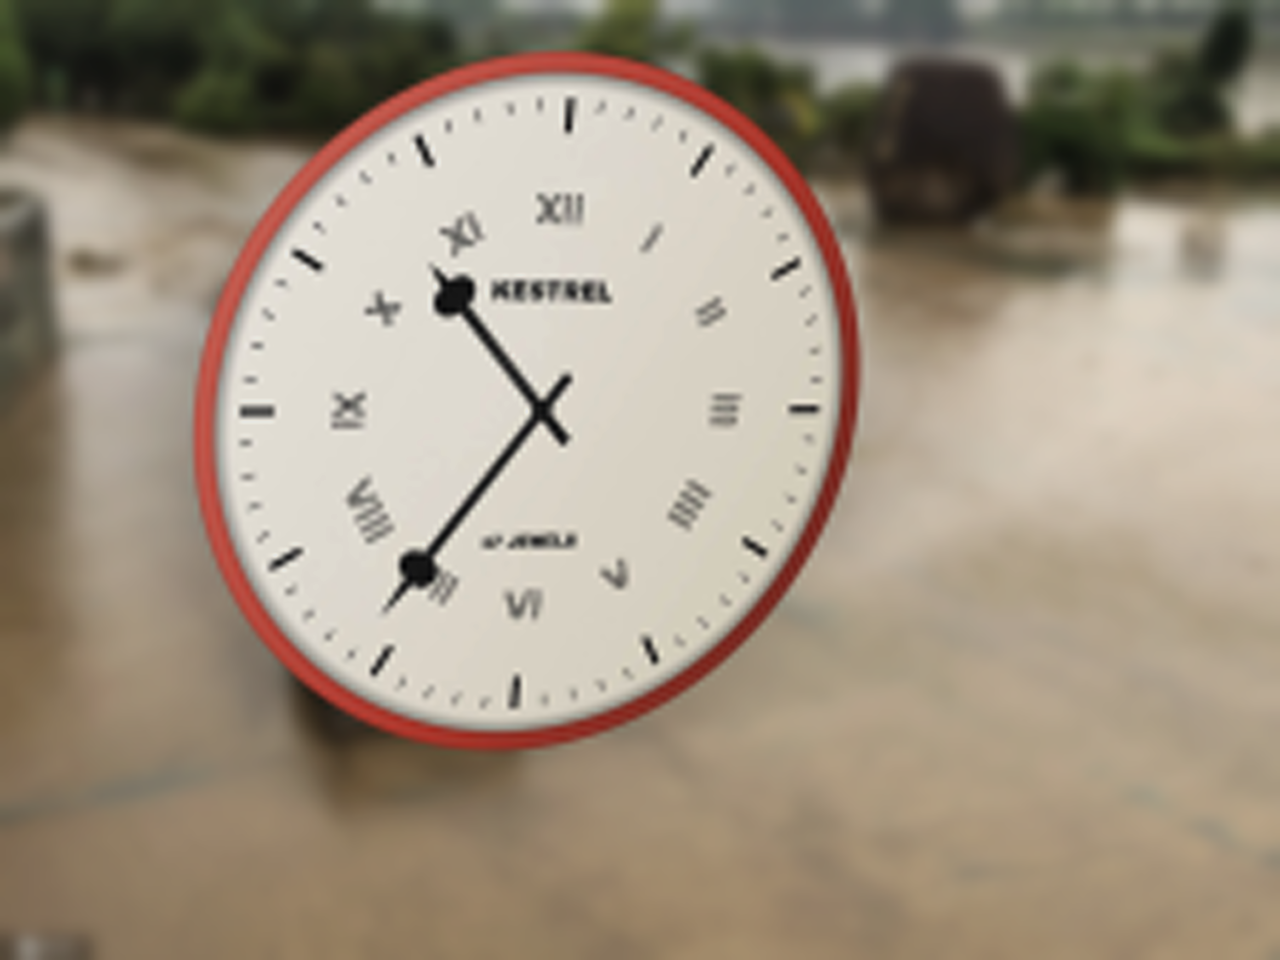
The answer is 10h36
